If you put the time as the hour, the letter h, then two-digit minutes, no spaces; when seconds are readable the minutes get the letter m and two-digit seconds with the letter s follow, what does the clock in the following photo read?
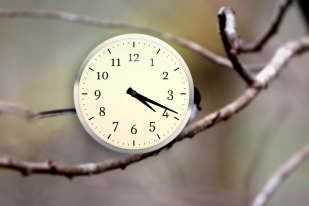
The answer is 4h19
